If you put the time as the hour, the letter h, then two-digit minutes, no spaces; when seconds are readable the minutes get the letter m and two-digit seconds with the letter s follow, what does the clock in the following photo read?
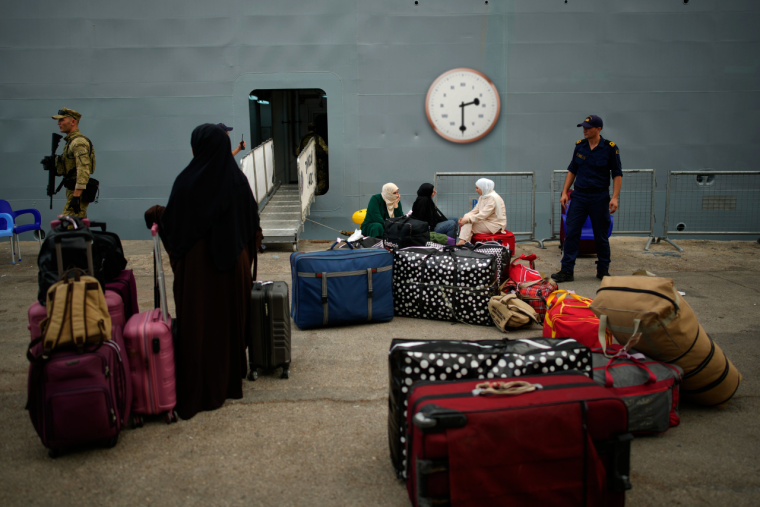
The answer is 2h30
